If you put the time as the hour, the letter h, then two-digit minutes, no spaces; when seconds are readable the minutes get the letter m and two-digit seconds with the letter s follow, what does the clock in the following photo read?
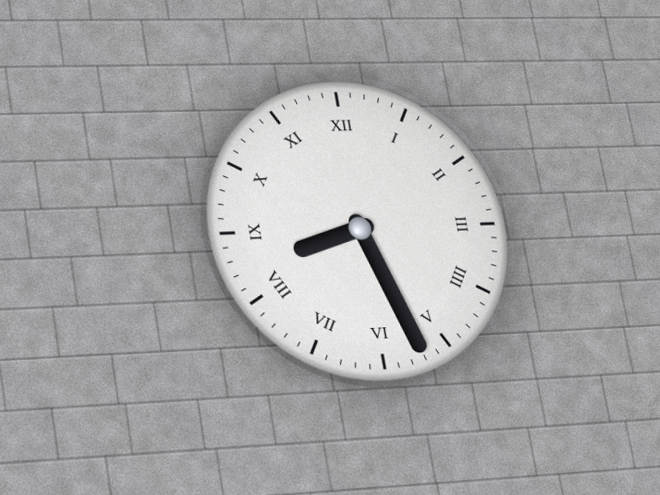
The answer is 8h27
